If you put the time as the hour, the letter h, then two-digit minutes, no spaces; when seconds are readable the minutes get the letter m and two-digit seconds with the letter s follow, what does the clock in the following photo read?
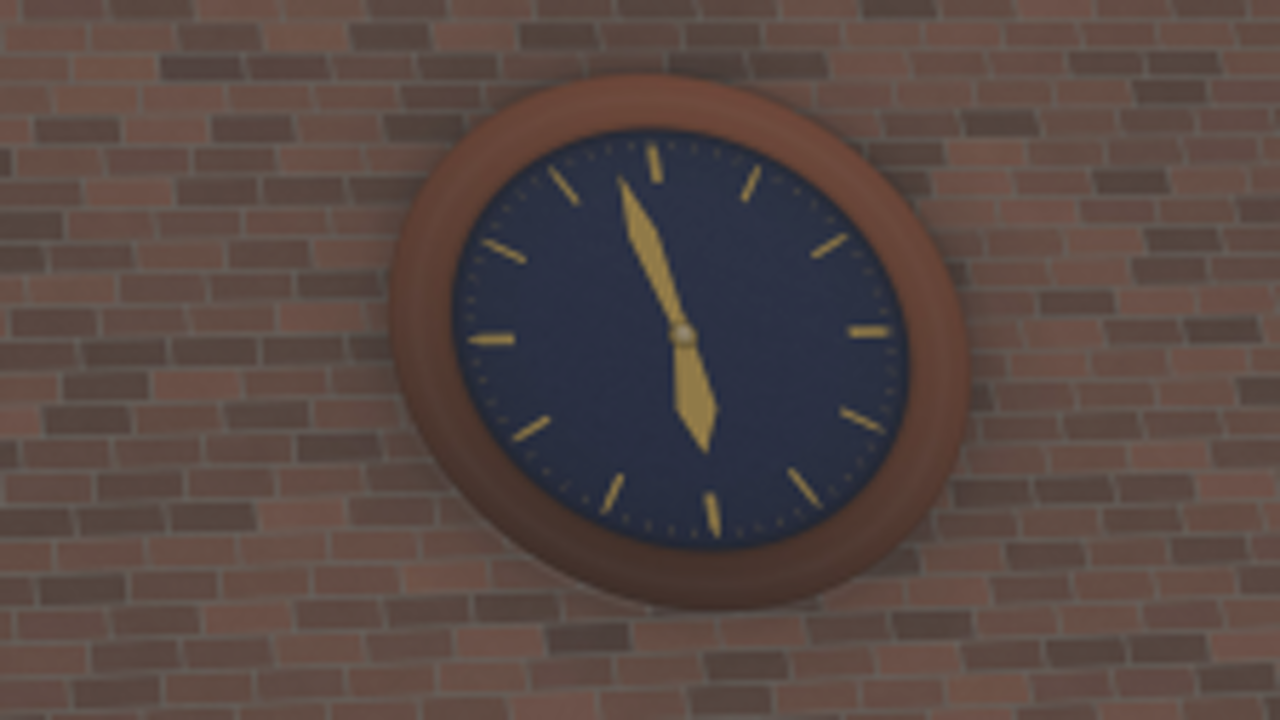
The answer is 5h58
